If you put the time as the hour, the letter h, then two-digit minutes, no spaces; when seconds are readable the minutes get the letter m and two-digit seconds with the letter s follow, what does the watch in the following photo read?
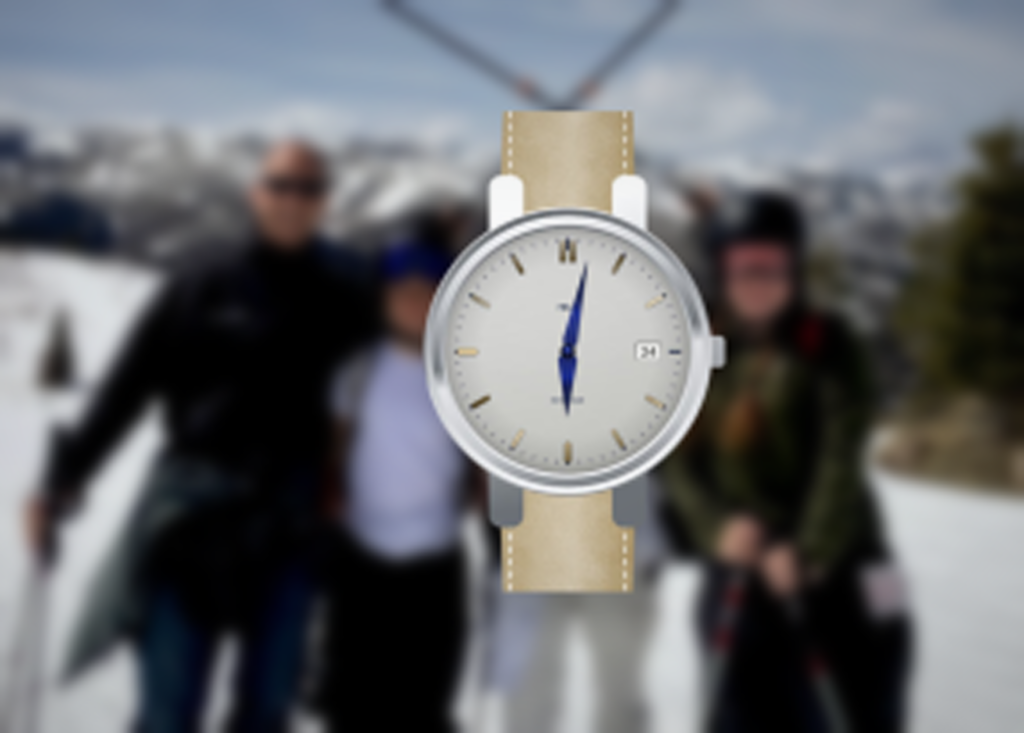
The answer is 6h02
